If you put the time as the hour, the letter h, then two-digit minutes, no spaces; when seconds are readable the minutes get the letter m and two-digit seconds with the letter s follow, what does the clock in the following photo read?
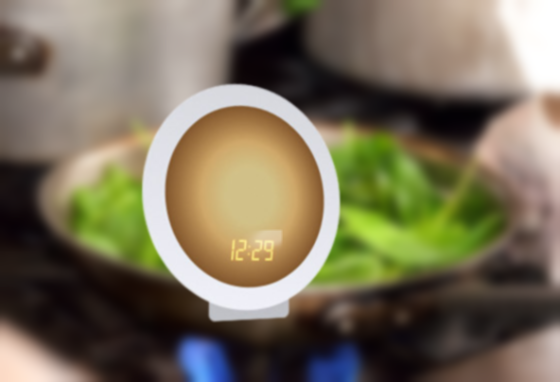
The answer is 12h29
